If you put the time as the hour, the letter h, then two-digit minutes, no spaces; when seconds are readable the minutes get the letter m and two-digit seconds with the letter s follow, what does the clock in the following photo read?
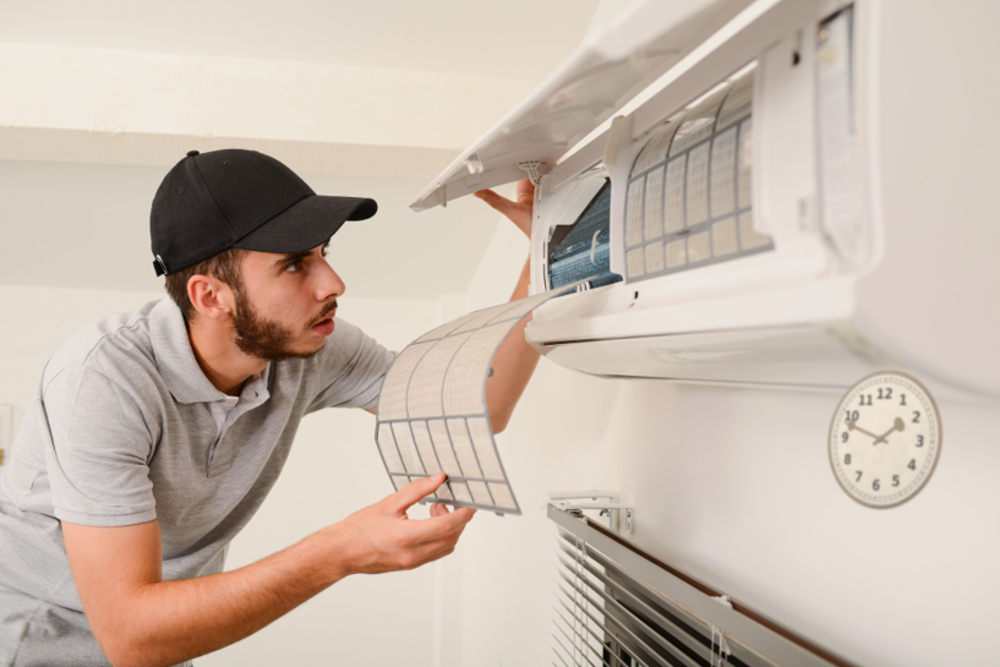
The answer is 1h48
